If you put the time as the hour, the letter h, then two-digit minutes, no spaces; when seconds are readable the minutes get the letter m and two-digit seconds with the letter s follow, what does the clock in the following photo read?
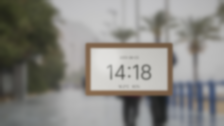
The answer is 14h18
